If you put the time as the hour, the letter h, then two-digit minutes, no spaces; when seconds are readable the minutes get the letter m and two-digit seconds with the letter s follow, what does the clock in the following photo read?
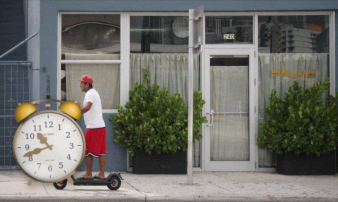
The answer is 10h42
